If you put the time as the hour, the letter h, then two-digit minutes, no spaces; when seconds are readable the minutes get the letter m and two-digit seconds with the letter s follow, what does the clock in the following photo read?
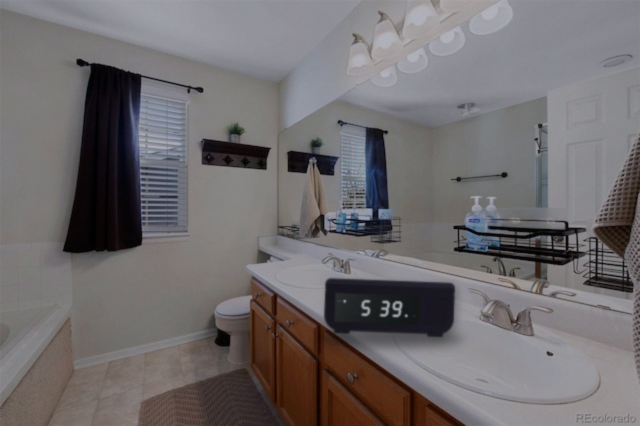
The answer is 5h39
